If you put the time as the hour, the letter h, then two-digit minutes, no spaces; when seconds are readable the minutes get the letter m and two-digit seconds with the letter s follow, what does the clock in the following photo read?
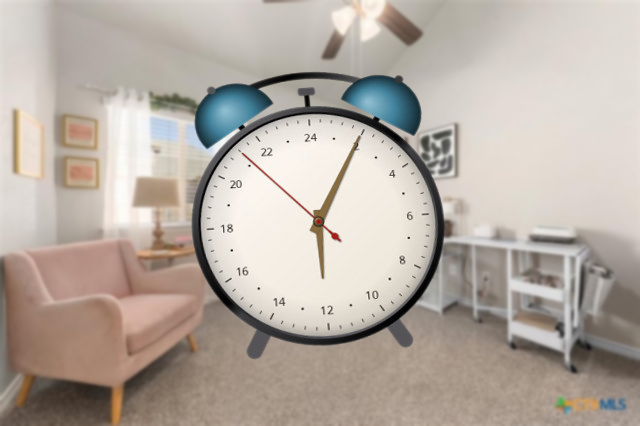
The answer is 12h04m53s
